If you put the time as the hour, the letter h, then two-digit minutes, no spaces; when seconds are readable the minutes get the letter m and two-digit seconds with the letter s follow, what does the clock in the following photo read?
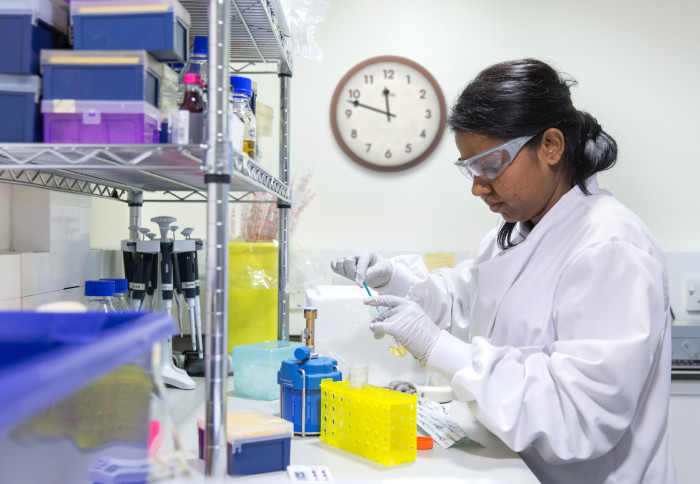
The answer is 11h48
